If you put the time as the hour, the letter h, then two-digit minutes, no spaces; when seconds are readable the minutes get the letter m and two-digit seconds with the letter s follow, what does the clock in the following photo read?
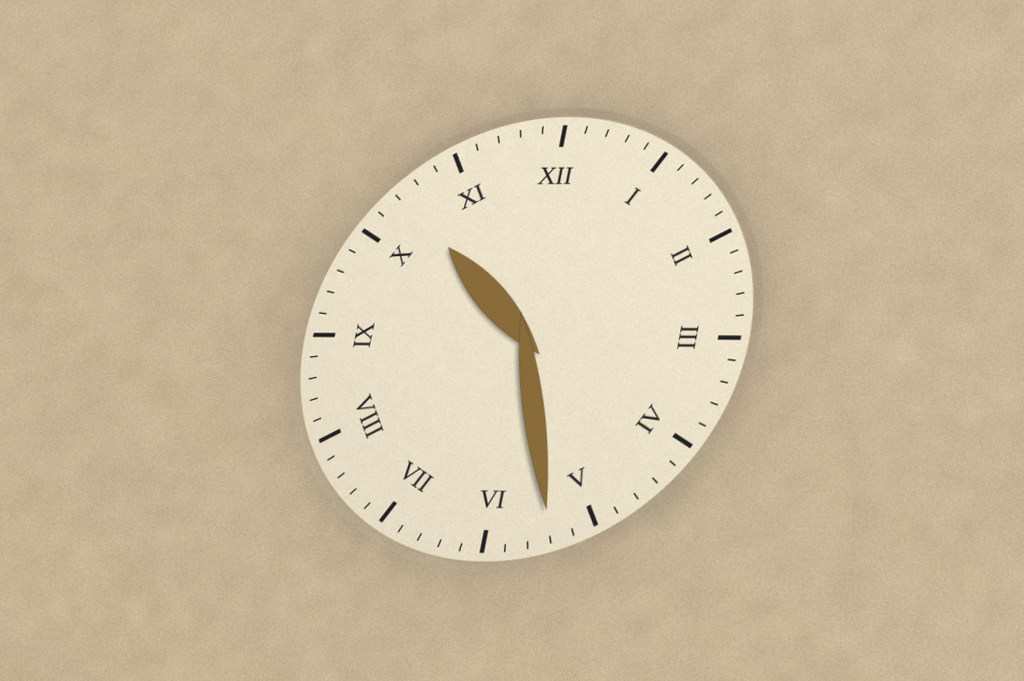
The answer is 10h27
